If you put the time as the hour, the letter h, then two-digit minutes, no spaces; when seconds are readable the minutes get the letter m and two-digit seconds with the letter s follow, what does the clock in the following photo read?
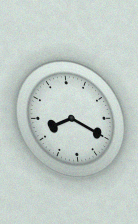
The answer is 8h20
